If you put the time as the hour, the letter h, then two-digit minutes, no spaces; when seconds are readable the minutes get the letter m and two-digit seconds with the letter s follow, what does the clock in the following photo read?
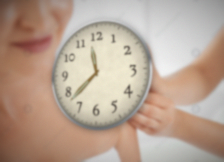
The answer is 11h38
